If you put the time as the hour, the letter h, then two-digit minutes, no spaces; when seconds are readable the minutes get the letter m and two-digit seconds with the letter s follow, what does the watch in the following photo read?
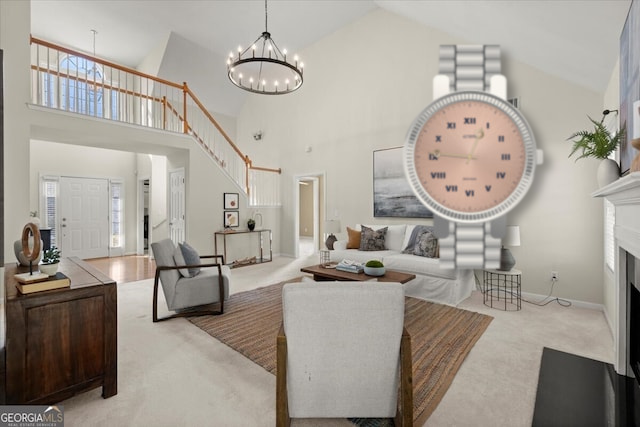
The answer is 12h46
